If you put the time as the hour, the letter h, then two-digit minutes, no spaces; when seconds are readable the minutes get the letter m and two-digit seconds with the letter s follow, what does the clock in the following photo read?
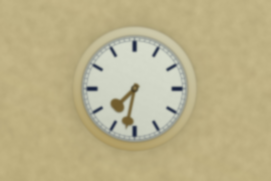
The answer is 7h32
